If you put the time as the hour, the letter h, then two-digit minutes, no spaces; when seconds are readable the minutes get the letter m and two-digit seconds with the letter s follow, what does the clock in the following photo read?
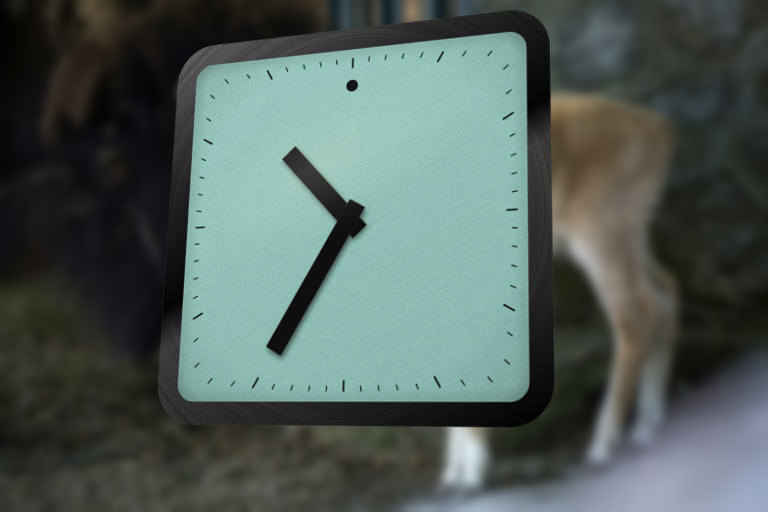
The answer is 10h35
